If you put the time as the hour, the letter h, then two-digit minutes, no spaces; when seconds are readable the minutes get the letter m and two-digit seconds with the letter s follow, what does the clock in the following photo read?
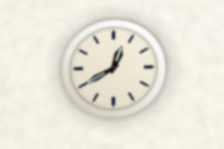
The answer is 12h40
